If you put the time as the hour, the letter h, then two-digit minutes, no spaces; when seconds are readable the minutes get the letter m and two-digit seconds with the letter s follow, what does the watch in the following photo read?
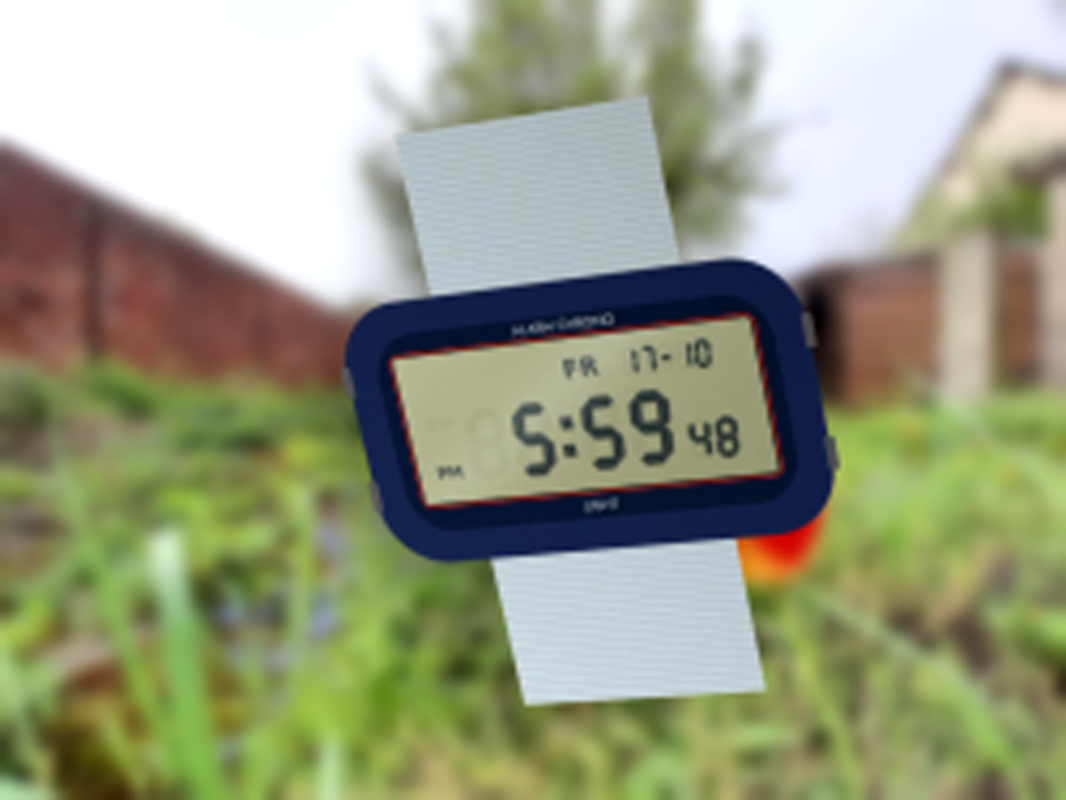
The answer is 5h59m48s
